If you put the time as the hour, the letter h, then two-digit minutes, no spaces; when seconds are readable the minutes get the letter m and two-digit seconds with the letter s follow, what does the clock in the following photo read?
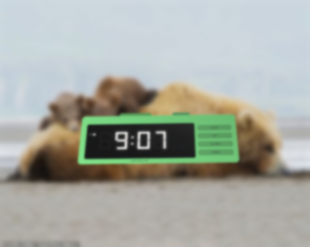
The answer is 9h07
